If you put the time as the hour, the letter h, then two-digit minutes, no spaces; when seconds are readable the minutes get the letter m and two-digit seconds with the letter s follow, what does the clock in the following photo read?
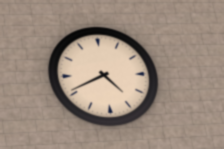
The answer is 4h41
